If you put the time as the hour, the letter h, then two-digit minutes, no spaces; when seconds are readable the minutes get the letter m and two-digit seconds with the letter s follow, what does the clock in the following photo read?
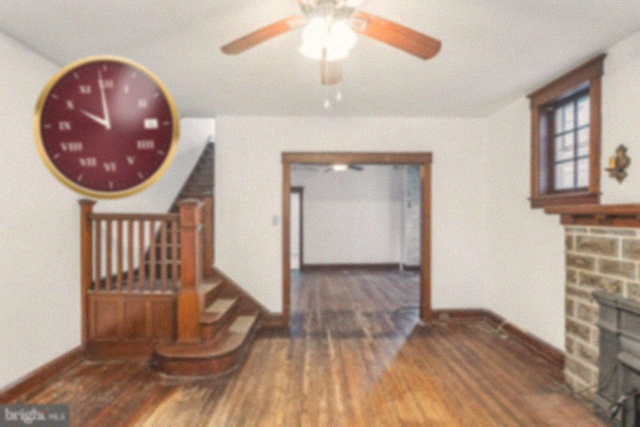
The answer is 9h59
